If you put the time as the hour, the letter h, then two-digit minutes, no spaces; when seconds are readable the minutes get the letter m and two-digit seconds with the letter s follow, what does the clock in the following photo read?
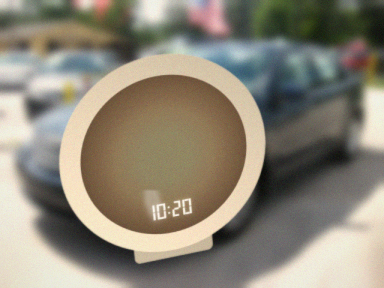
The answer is 10h20
